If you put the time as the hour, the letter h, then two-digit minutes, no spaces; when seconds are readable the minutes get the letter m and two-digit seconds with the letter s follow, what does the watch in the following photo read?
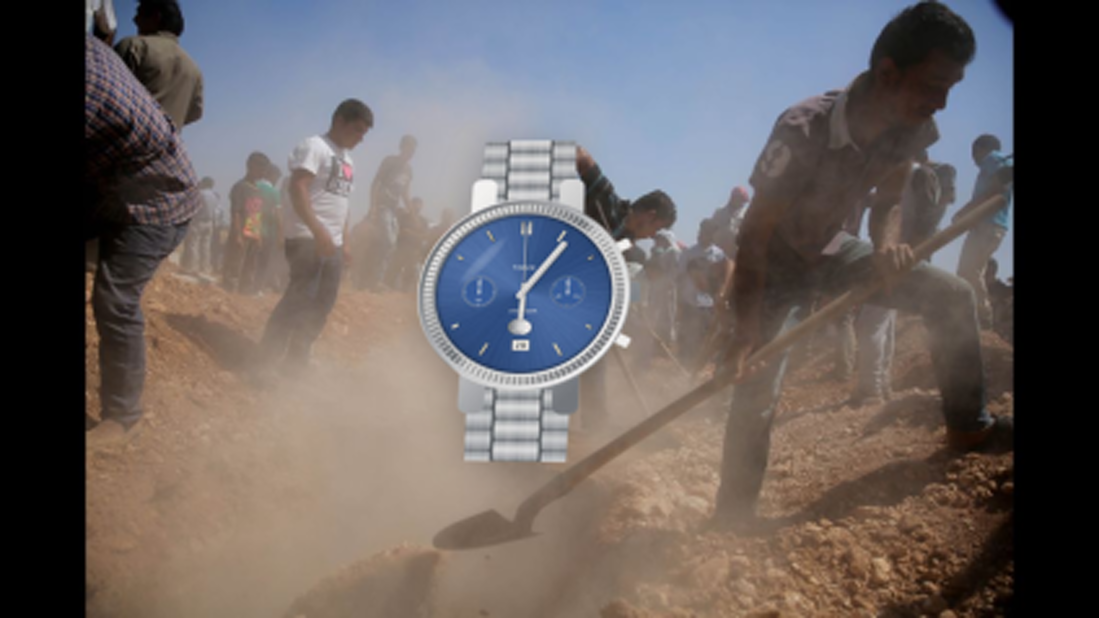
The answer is 6h06
